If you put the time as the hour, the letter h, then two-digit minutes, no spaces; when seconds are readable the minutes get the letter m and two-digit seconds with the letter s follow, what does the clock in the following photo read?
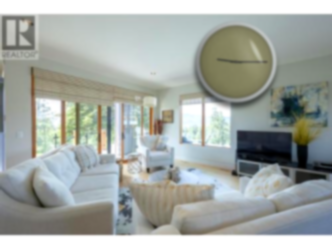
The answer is 9h15
